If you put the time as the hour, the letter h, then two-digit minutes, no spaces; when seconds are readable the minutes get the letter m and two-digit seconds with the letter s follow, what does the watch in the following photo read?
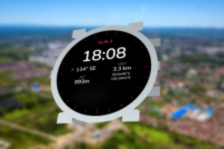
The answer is 18h08
